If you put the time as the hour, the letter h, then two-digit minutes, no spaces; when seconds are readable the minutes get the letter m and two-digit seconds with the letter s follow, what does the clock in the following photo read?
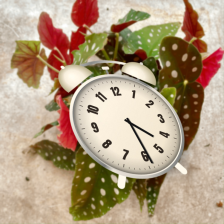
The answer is 4h29
